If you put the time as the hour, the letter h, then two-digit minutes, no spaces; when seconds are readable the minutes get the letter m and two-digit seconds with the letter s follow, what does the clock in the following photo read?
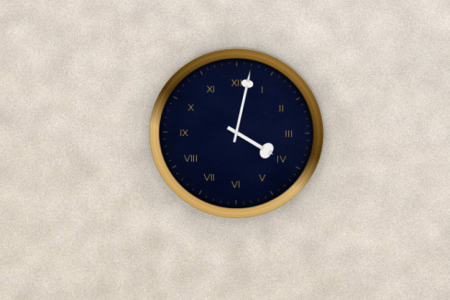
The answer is 4h02
